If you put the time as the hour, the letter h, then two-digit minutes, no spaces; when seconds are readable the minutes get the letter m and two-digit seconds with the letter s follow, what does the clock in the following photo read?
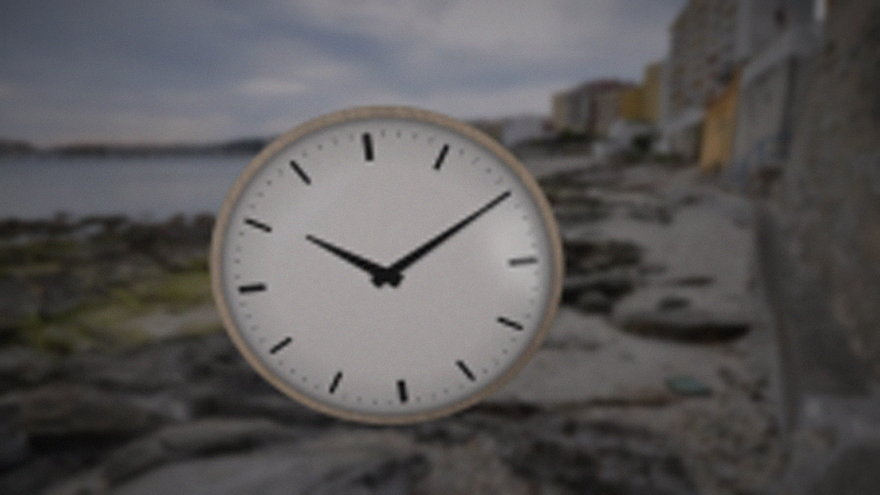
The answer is 10h10
